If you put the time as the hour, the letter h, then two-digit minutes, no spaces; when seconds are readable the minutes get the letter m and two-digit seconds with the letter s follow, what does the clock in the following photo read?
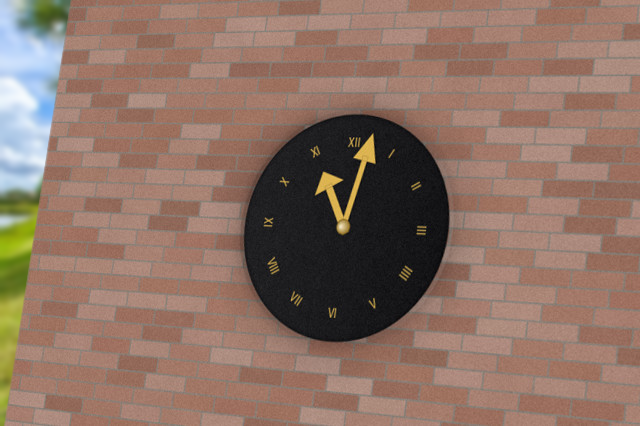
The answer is 11h02
